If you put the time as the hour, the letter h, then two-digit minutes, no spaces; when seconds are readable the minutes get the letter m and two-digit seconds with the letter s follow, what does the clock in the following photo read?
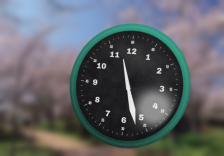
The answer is 11h27
